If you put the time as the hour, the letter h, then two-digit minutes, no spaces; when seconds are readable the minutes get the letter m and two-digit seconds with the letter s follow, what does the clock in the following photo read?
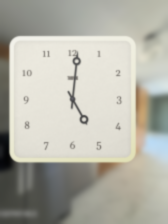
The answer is 5h01
